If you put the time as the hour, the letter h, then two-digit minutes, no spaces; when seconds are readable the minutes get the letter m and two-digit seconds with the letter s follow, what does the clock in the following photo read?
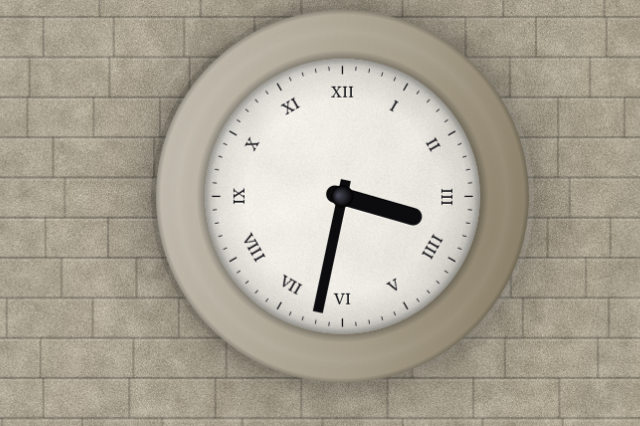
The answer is 3h32
